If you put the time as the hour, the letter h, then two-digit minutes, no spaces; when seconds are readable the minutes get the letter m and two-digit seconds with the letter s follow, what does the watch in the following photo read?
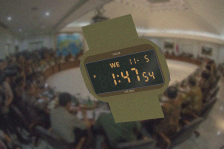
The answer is 1h47m54s
